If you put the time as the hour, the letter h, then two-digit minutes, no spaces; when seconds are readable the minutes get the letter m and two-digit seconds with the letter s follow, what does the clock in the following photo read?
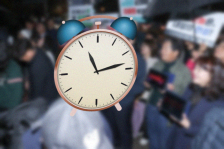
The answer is 11h13
